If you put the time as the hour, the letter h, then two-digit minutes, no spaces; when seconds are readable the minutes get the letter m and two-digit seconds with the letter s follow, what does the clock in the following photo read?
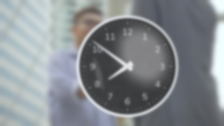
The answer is 7h51
